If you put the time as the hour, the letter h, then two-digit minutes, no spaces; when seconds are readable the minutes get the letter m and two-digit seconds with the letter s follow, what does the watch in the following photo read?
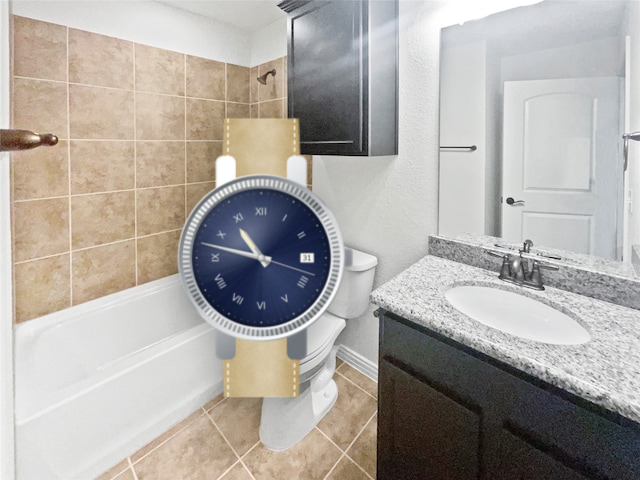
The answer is 10h47m18s
